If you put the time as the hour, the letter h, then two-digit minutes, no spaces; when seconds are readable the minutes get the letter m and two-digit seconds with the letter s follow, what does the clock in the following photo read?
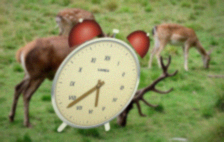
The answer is 5h38
